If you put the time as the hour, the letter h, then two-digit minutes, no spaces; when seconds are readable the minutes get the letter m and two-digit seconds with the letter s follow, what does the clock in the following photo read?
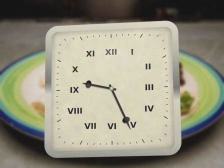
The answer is 9h26
